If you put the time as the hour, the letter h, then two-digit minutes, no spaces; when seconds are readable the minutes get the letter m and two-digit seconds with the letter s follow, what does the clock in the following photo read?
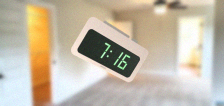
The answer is 7h16
